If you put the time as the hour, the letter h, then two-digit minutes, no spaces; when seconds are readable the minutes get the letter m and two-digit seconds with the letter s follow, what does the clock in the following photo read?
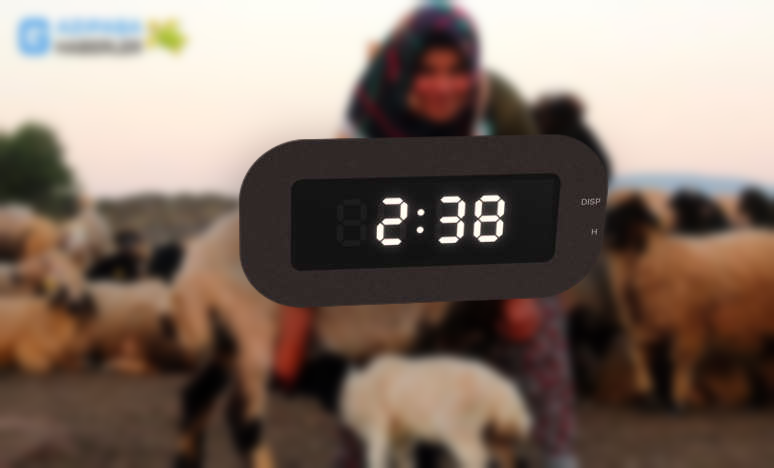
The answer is 2h38
